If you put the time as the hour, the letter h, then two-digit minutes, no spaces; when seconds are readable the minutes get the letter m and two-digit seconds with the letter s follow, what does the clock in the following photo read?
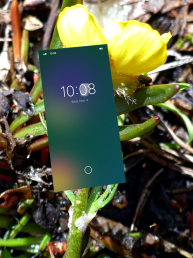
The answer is 10h08
